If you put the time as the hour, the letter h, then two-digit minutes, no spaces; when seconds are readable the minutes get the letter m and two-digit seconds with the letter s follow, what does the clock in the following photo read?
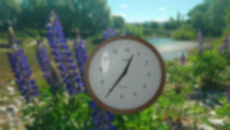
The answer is 12h35
